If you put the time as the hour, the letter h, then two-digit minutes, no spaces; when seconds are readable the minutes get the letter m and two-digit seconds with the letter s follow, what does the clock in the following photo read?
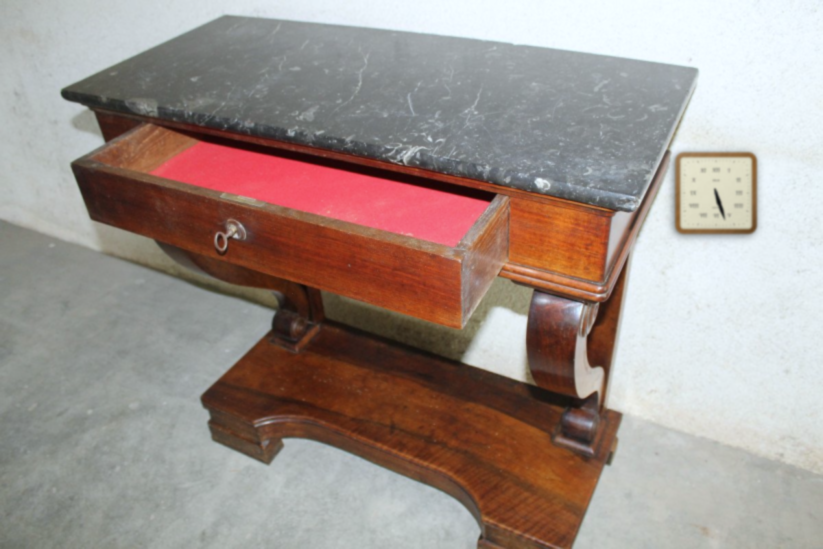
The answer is 5h27
